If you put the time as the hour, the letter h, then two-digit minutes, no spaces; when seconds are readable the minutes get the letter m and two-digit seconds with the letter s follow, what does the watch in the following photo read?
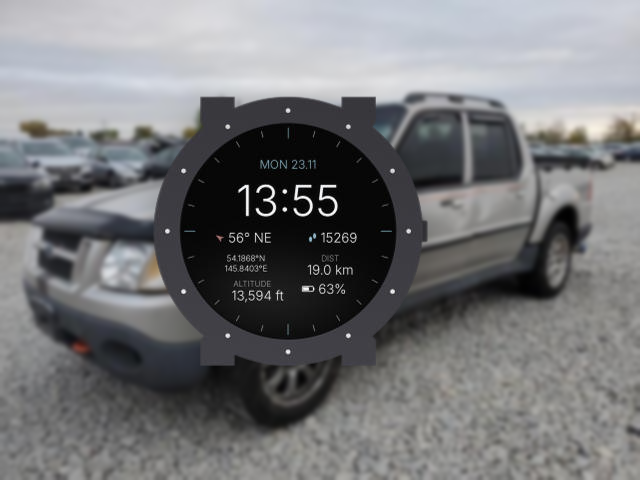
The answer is 13h55
